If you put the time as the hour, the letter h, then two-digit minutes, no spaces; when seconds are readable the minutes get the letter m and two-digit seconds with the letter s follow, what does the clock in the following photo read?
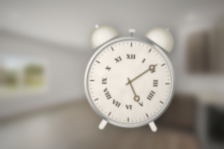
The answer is 5h09
